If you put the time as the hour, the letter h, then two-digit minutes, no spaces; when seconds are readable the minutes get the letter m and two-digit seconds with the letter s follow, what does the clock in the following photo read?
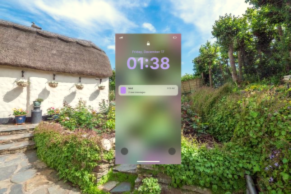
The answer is 1h38
